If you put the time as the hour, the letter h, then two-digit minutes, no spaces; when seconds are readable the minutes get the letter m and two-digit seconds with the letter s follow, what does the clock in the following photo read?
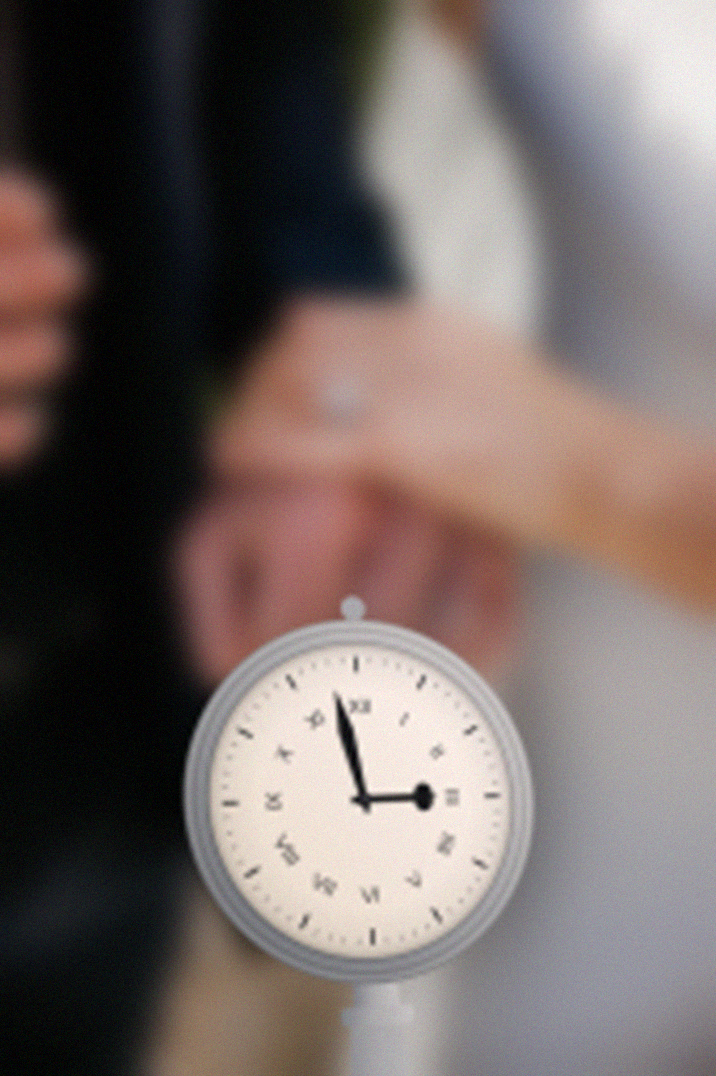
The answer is 2h58
